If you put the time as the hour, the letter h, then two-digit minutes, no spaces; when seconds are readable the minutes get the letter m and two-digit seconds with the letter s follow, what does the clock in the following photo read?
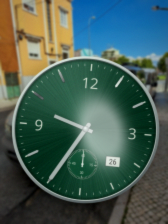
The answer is 9h35
